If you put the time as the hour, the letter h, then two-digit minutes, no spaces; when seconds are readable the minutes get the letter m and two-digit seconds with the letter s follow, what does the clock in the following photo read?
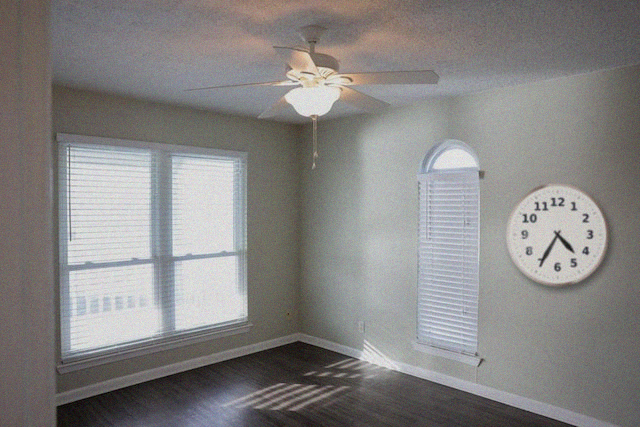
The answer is 4h35
